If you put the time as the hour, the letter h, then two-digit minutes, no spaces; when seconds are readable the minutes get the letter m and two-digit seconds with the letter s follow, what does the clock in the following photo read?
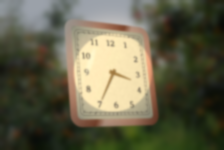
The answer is 3h35
